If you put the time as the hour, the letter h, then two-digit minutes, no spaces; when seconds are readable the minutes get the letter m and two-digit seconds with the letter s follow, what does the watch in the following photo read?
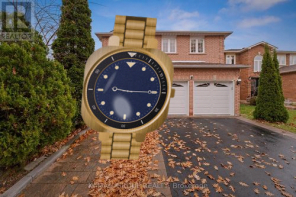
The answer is 9h15
